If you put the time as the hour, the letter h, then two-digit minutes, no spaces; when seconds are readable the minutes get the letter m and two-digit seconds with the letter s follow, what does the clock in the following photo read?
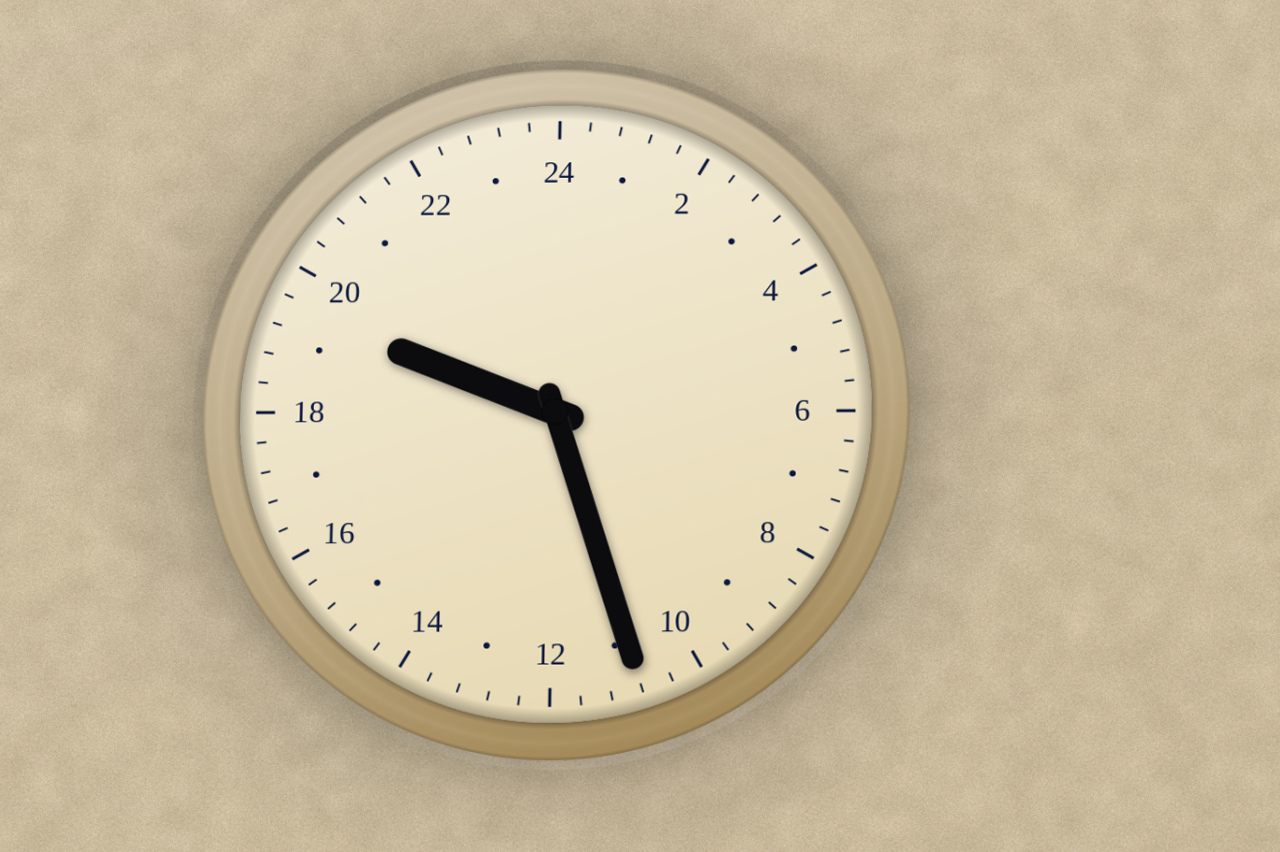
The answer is 19h27
